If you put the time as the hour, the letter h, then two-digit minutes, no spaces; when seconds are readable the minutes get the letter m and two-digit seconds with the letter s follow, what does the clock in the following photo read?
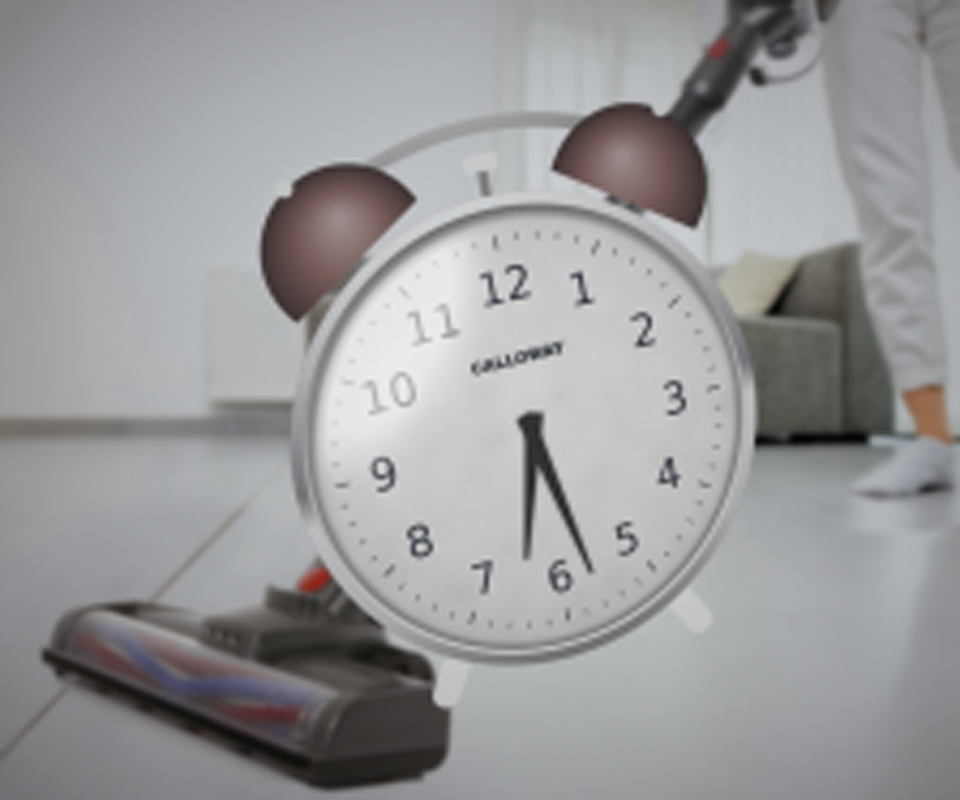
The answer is 6h28
